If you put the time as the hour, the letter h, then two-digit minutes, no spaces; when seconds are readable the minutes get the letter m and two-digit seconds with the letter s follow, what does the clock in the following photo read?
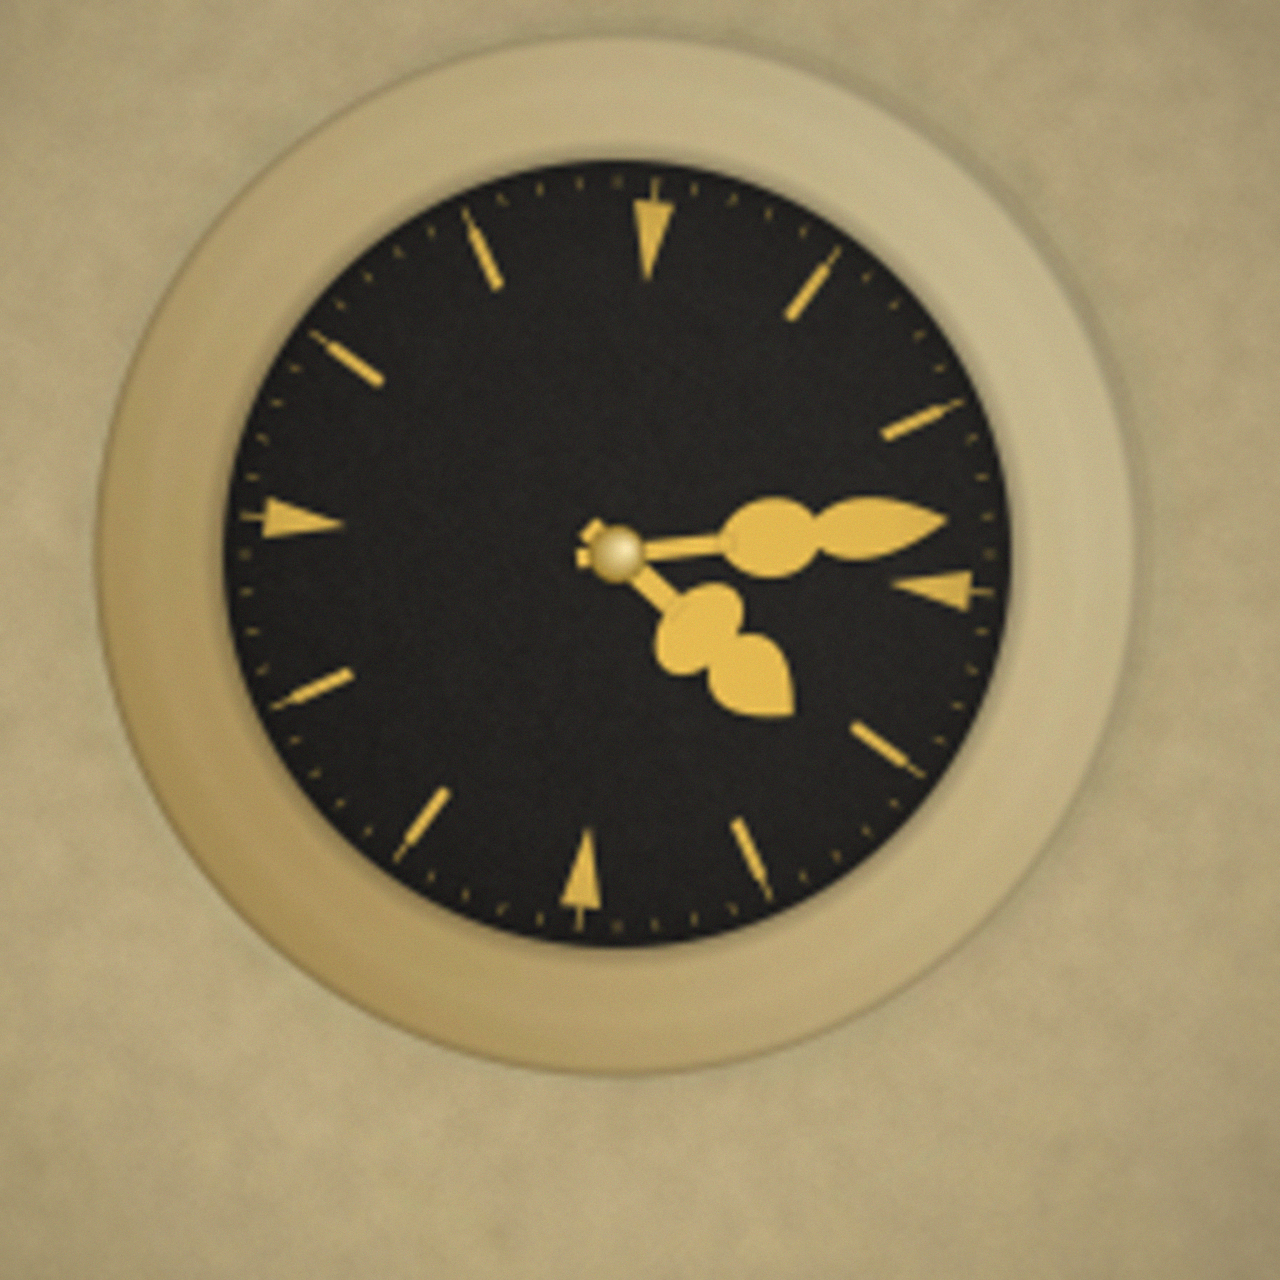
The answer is 4h13
